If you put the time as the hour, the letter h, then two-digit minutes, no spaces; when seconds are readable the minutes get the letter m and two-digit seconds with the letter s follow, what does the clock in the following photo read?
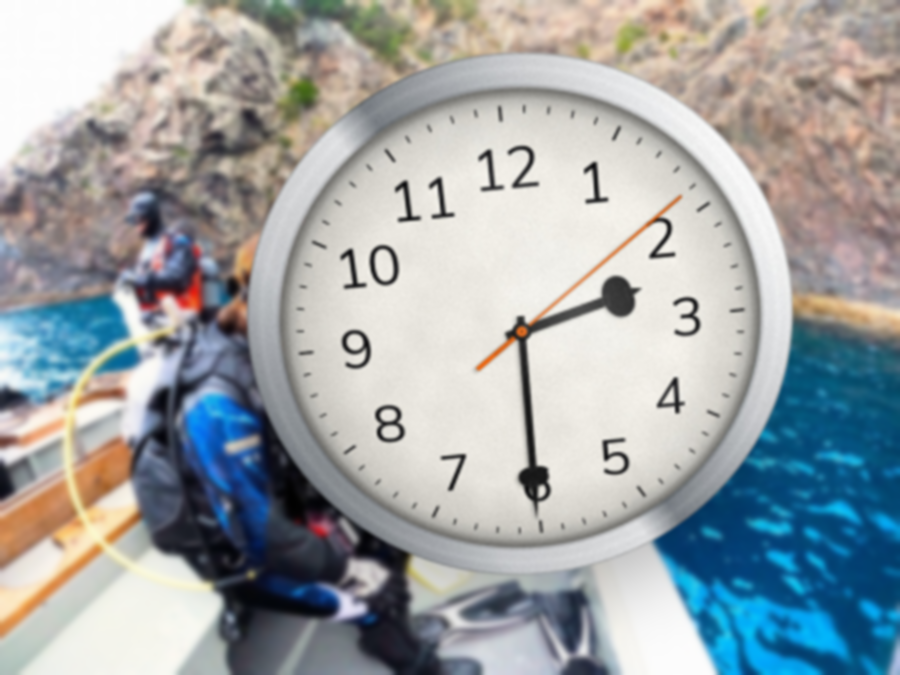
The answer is 2h30m09s
